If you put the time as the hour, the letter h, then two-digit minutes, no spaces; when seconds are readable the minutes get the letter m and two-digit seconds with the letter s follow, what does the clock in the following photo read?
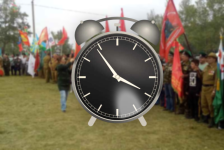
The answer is 3h54
